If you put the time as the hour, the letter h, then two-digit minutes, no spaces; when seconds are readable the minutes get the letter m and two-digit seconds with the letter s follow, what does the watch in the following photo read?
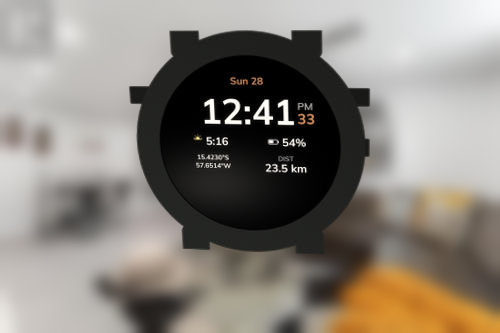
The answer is 12h41m33s
